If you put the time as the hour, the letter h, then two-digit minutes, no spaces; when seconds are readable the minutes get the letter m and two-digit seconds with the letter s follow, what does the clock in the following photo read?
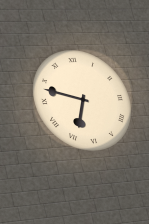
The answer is 6h48
